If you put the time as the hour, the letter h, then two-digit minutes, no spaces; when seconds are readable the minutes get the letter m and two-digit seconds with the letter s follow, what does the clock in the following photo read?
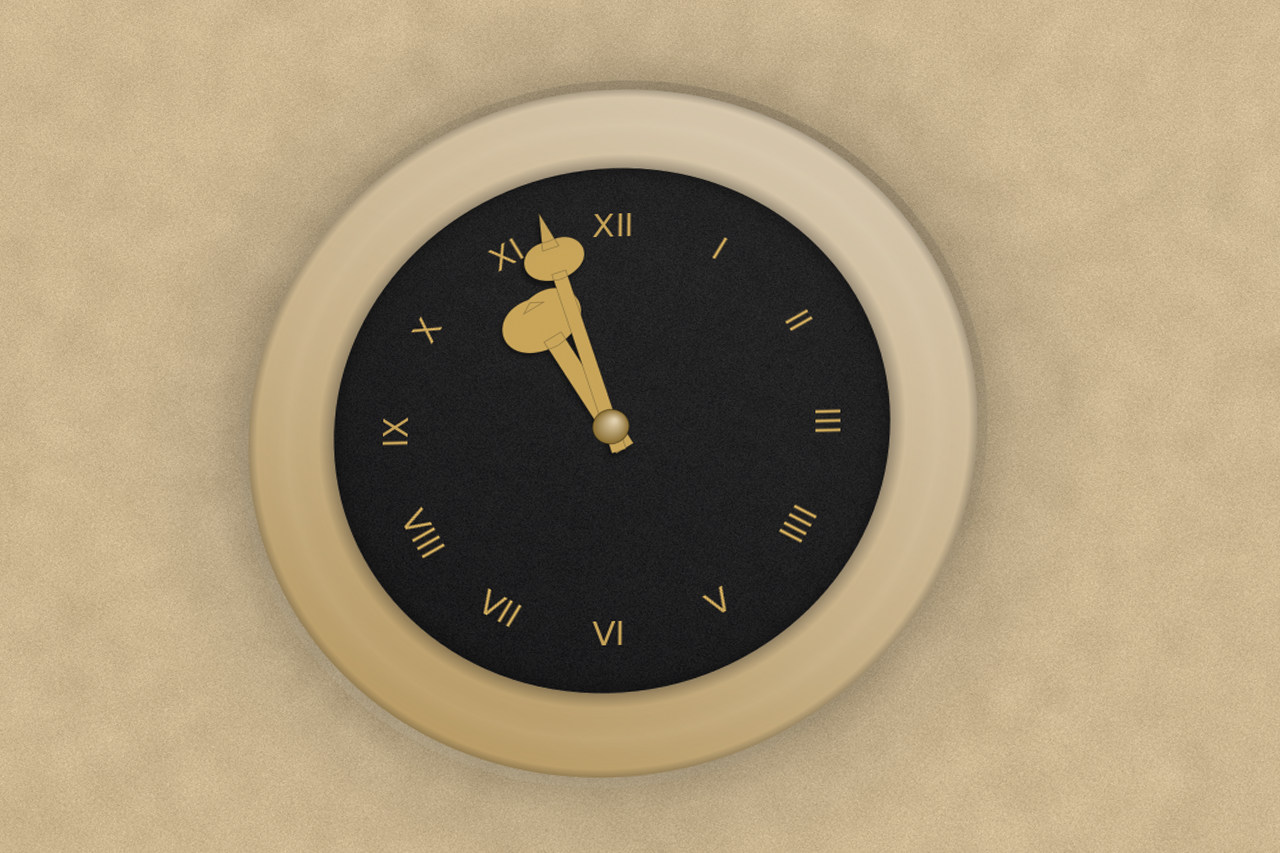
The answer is 10h57
